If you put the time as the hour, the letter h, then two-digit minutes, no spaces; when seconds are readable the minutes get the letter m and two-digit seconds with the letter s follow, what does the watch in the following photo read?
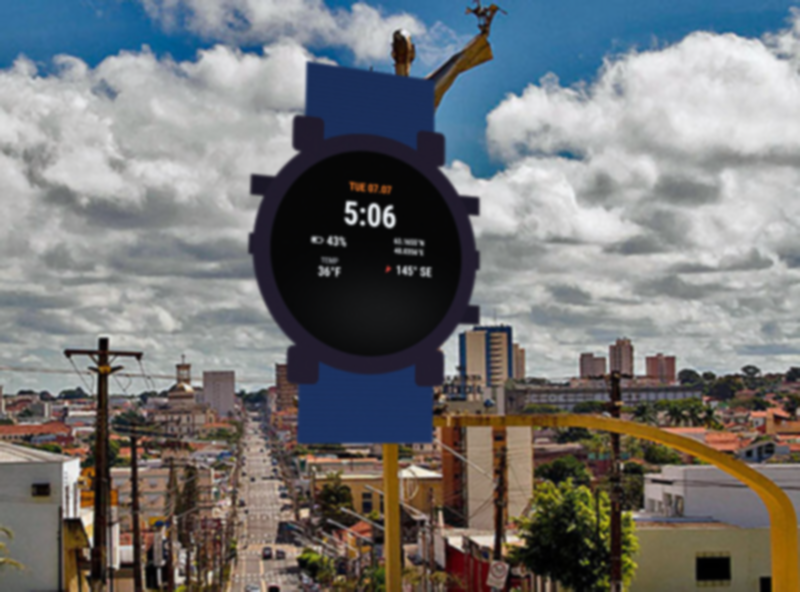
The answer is 5h06
